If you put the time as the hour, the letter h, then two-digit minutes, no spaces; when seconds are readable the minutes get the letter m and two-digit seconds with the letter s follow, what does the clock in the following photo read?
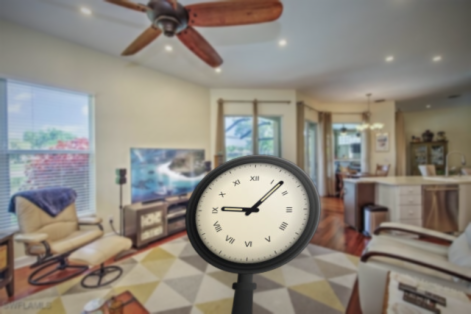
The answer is 9h07
